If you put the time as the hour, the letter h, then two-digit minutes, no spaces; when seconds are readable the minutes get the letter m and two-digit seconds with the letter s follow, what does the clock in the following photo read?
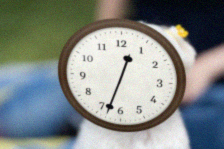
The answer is 12h33
